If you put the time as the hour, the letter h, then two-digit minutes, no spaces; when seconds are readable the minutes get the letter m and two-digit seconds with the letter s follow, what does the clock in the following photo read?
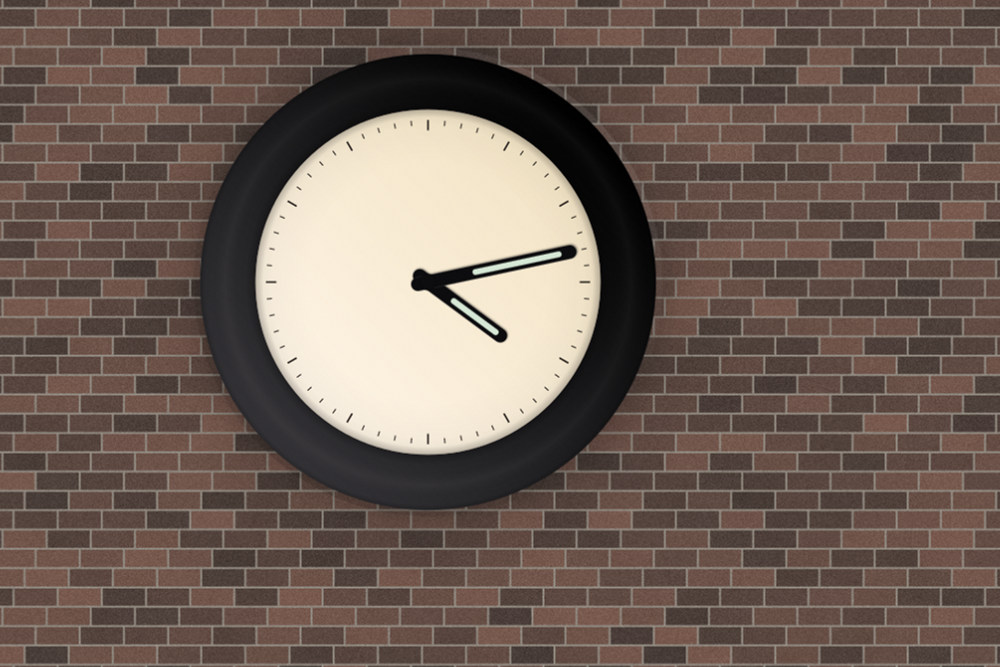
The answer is 4h13
